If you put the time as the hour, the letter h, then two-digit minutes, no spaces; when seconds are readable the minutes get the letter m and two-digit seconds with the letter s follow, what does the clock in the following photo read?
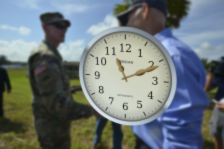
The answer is 11h11
